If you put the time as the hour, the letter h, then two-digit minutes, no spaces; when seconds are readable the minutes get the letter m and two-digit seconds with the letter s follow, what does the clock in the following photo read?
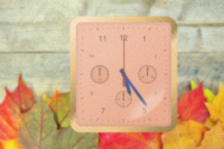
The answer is 5h24
